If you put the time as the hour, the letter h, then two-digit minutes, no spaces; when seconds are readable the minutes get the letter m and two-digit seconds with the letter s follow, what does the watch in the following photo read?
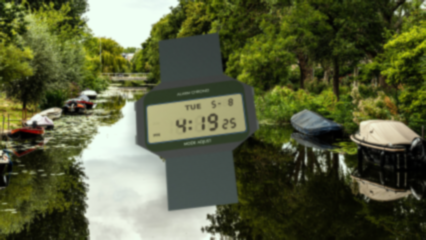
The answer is 4h19m25s
